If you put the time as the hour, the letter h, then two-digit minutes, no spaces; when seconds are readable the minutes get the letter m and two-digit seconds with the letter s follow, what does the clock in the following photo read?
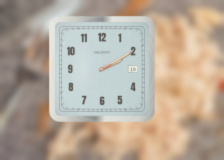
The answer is 2h10
